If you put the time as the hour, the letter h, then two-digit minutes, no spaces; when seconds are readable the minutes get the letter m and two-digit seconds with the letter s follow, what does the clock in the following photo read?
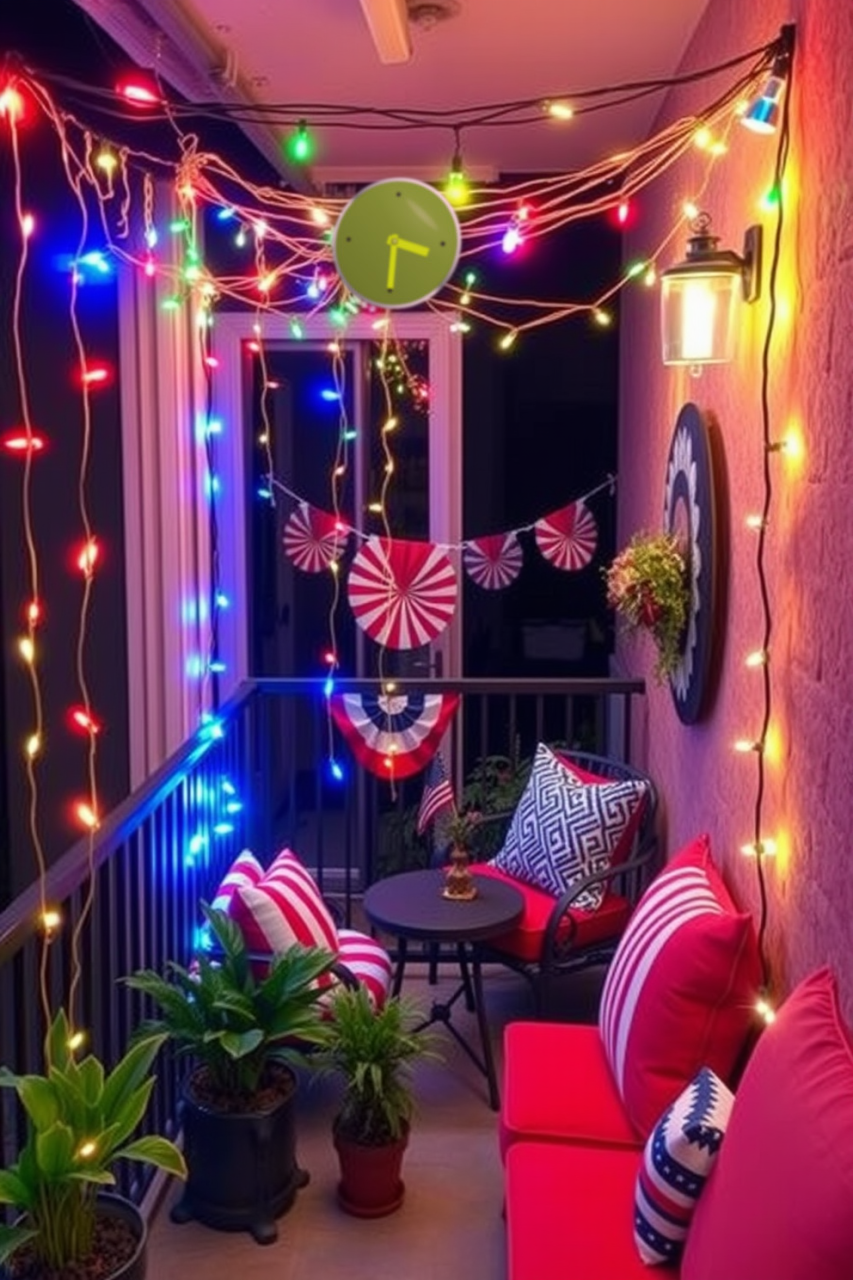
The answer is 3h30
